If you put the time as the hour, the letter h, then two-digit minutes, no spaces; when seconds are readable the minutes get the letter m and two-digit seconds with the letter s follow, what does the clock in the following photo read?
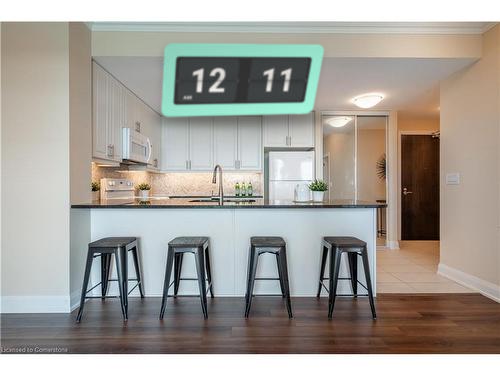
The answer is 12h11
